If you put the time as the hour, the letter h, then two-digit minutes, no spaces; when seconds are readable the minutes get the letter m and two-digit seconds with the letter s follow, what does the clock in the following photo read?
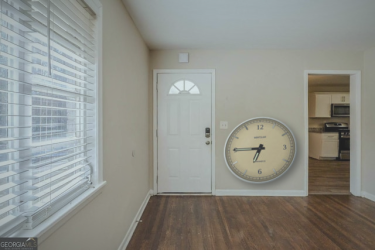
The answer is 6h45
